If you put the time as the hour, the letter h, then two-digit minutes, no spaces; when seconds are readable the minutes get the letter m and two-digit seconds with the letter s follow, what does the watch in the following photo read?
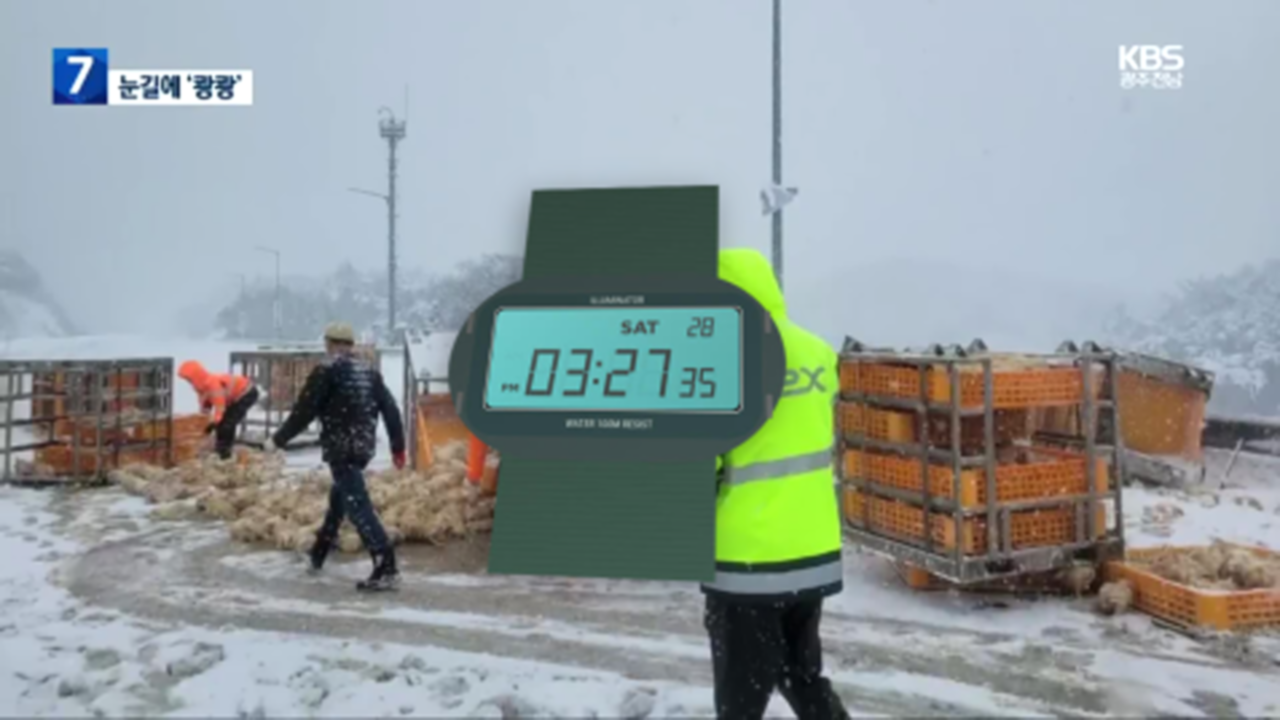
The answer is 3h27m35s
